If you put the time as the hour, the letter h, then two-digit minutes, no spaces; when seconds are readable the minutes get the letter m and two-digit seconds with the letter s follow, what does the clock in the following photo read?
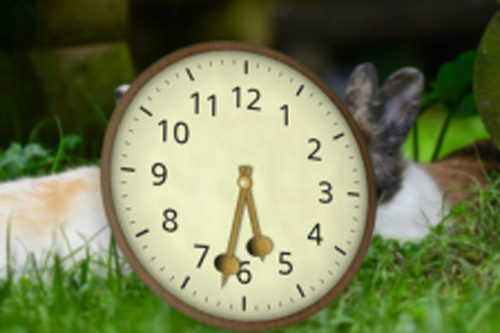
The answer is 5h32
